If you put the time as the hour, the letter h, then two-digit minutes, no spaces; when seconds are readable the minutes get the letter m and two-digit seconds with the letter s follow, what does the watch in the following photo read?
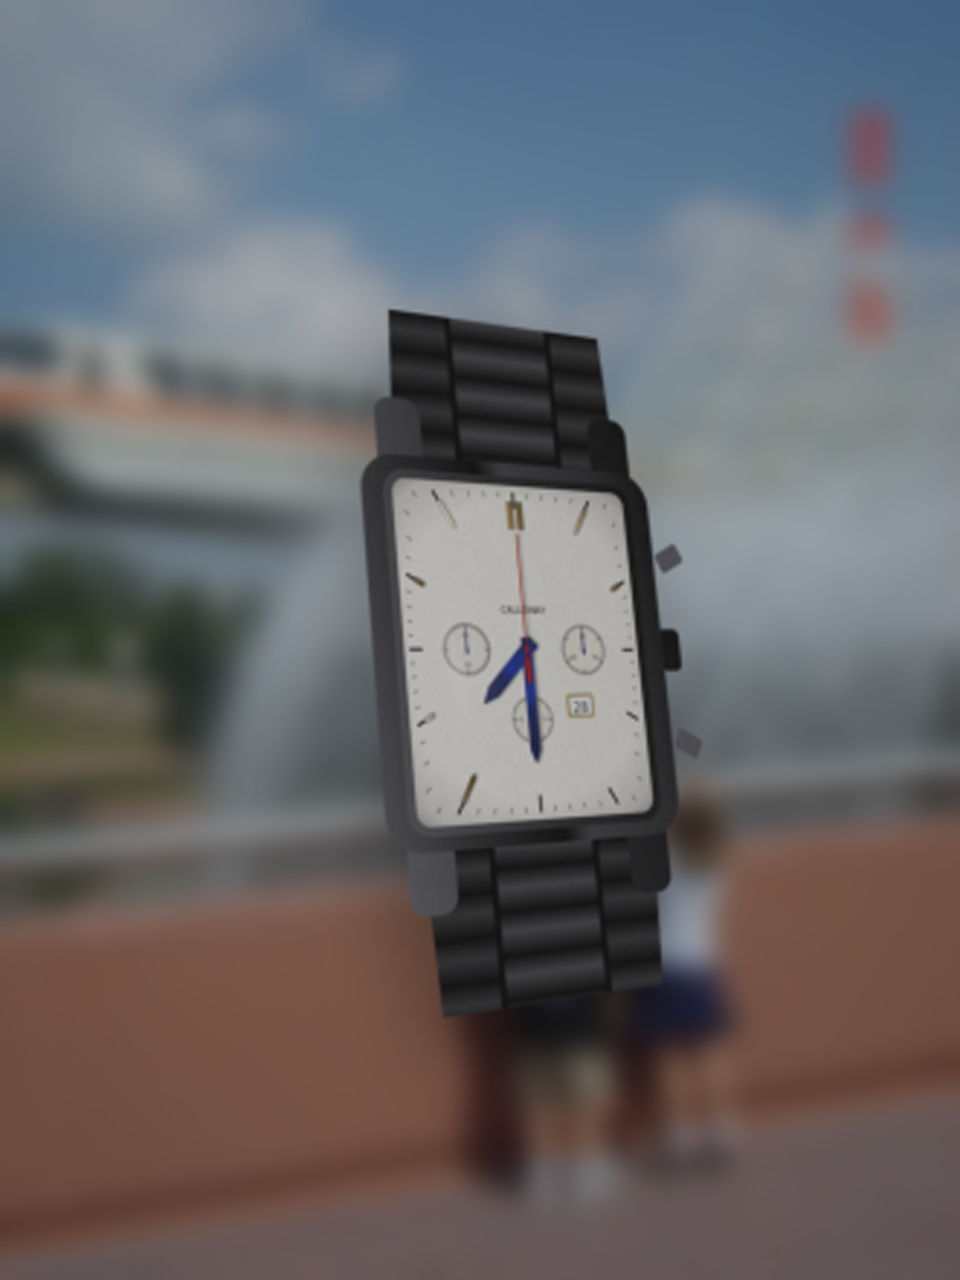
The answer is 7h30
